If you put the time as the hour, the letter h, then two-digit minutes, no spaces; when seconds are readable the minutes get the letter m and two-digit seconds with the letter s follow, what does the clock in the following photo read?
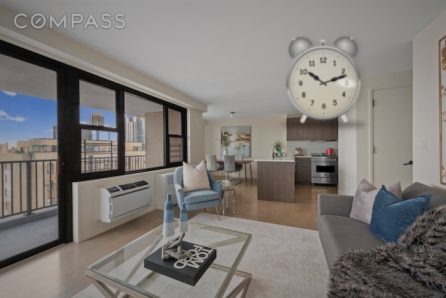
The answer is 10h12
